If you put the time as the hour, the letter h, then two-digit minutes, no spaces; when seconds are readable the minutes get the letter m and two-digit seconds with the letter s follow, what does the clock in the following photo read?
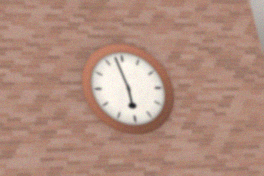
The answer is 5h58
